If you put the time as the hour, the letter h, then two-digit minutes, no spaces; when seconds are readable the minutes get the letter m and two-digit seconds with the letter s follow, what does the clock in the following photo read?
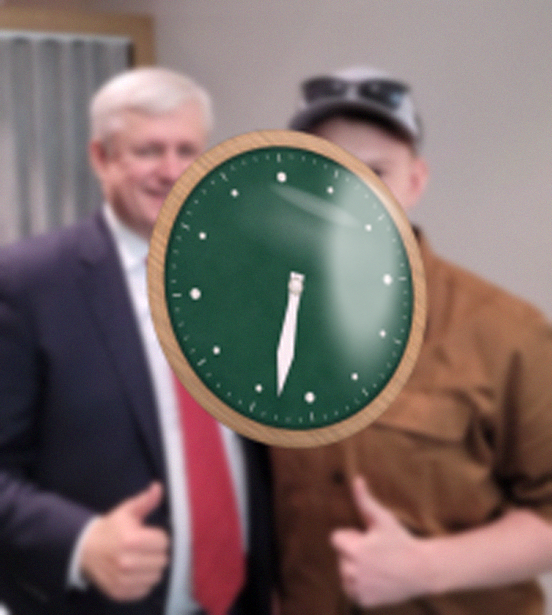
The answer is 6h33
